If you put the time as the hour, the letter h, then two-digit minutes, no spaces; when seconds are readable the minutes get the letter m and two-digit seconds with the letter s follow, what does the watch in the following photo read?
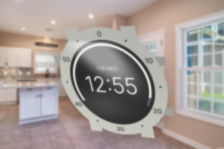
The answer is 12h55
